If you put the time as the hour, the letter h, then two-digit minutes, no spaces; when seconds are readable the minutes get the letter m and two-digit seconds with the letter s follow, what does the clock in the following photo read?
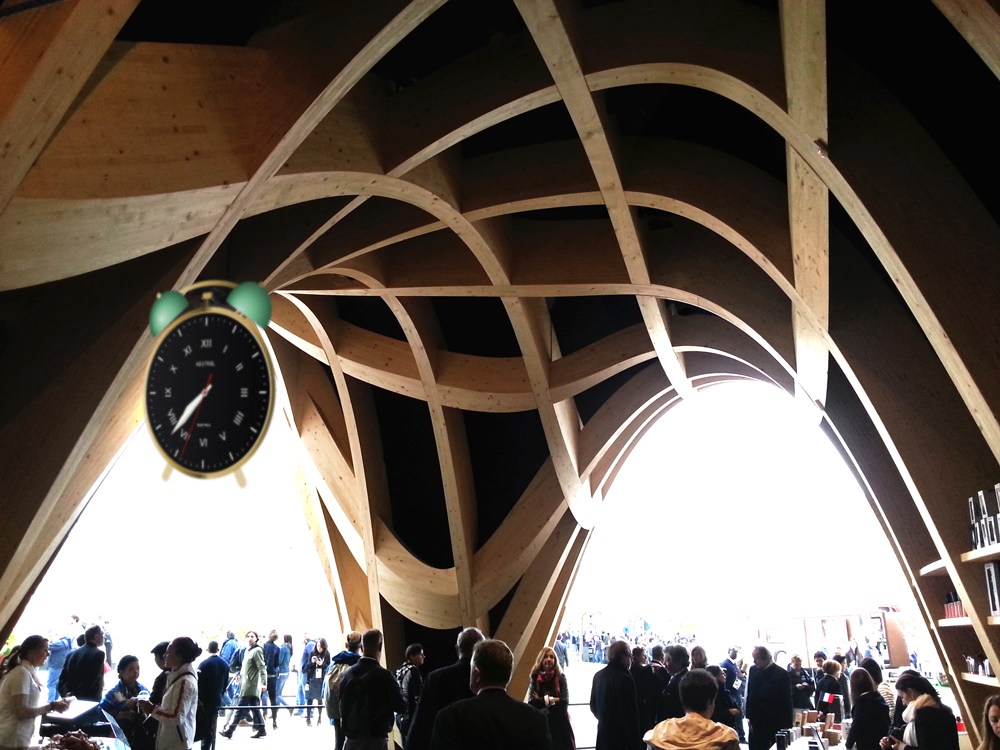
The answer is 7h37m34s
